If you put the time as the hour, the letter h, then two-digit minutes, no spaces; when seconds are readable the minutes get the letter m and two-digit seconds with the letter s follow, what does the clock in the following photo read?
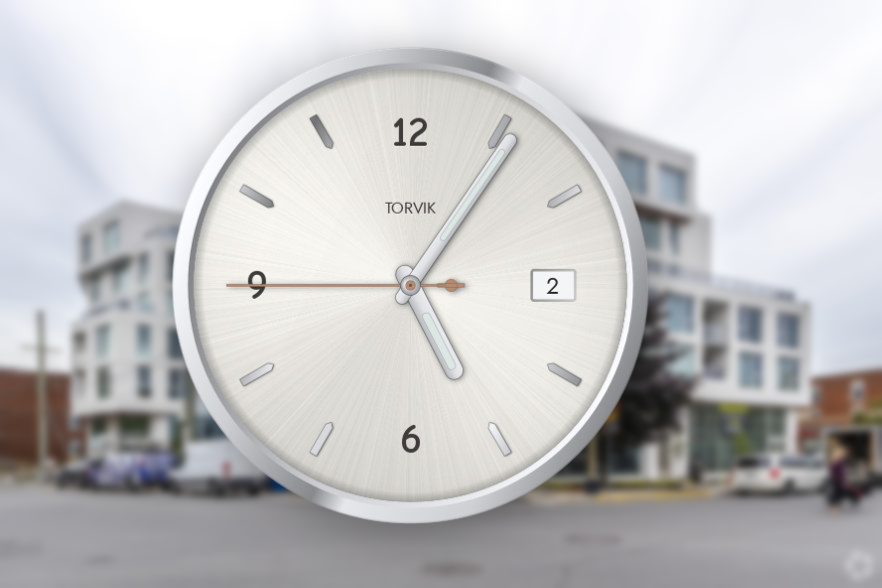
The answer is 5h05m45s
